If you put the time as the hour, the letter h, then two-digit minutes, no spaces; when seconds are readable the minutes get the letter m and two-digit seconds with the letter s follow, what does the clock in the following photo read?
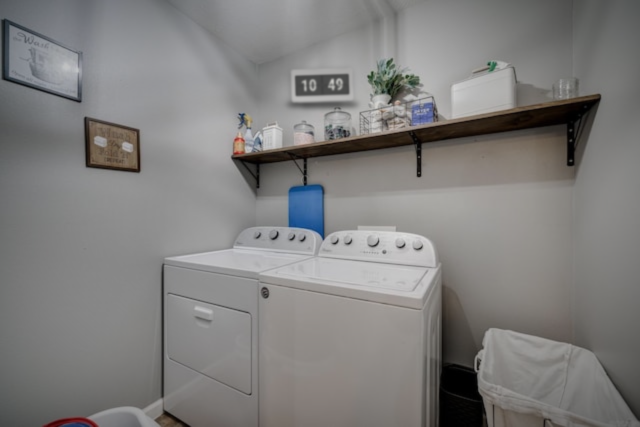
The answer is 10h49
